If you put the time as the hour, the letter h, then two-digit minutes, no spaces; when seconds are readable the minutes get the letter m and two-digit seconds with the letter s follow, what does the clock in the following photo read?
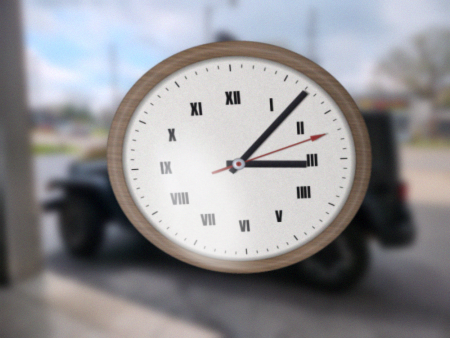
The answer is 3h07m12s
